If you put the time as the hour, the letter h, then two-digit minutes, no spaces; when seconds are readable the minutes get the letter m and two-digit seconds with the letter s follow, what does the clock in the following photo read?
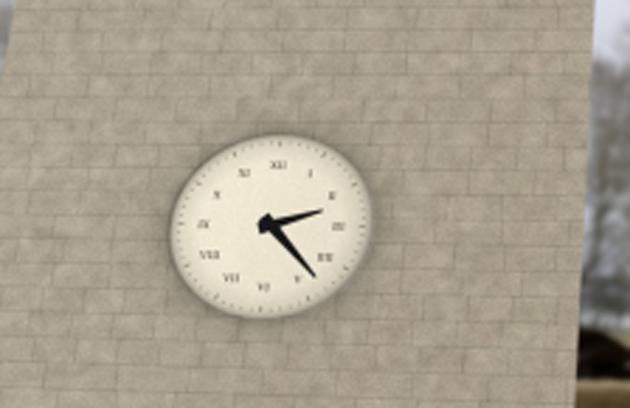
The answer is 2h23
